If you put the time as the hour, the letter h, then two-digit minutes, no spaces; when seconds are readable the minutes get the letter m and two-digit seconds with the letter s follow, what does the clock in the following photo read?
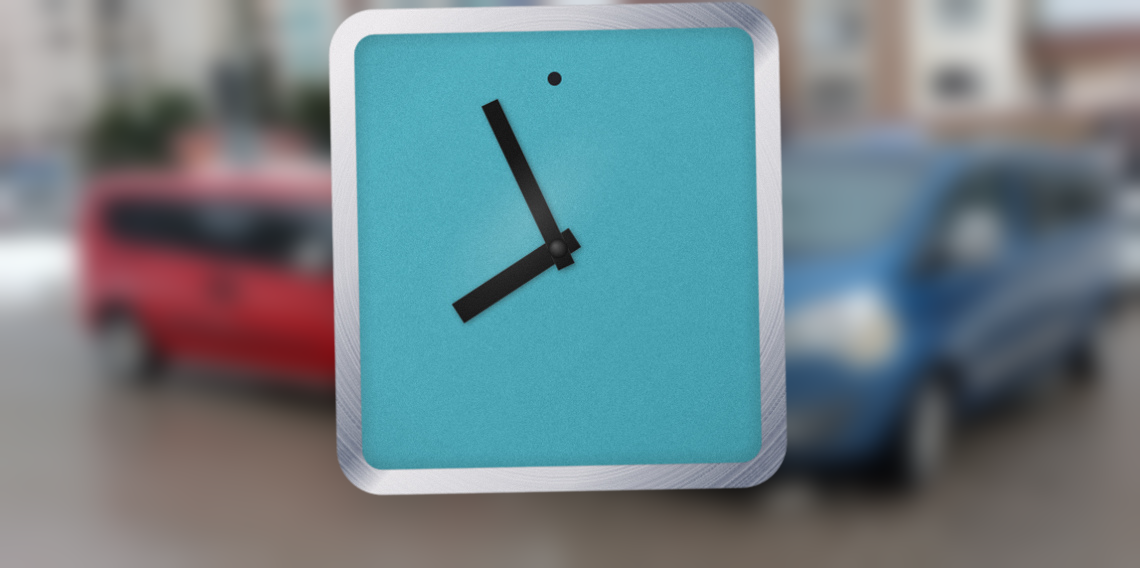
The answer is 7h56
